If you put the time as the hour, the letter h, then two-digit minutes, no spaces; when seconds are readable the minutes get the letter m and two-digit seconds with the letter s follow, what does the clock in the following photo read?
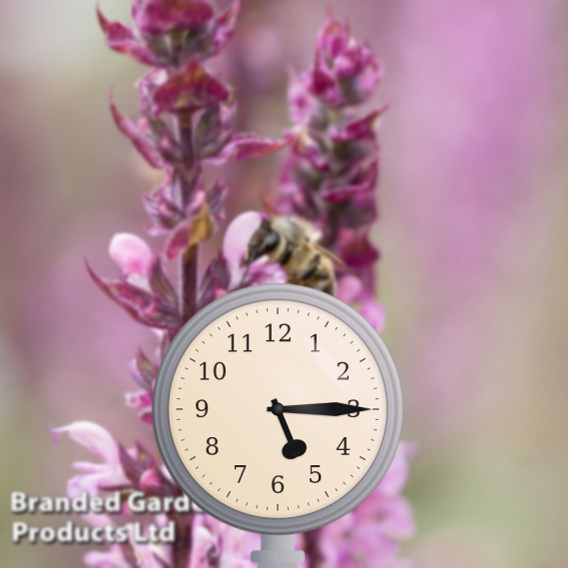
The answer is 5h15
